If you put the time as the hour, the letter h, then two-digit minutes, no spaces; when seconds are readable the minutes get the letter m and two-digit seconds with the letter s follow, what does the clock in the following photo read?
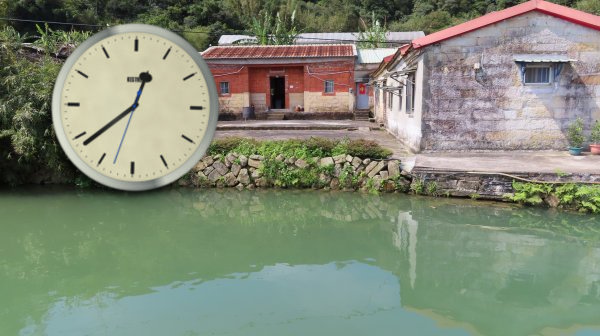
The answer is 12h38m33s
